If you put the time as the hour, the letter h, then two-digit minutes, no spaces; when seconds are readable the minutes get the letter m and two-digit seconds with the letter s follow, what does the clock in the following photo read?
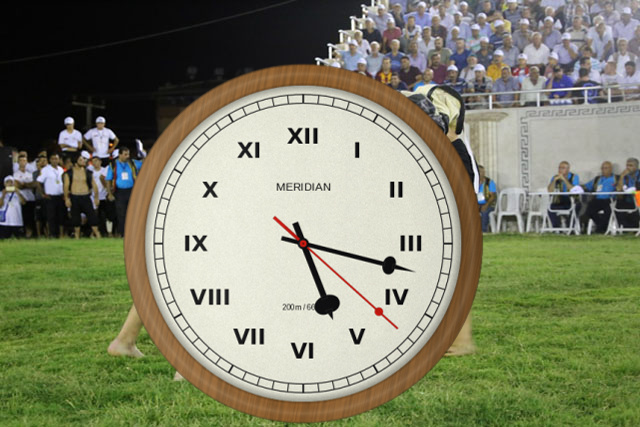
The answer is 5h17m22s
